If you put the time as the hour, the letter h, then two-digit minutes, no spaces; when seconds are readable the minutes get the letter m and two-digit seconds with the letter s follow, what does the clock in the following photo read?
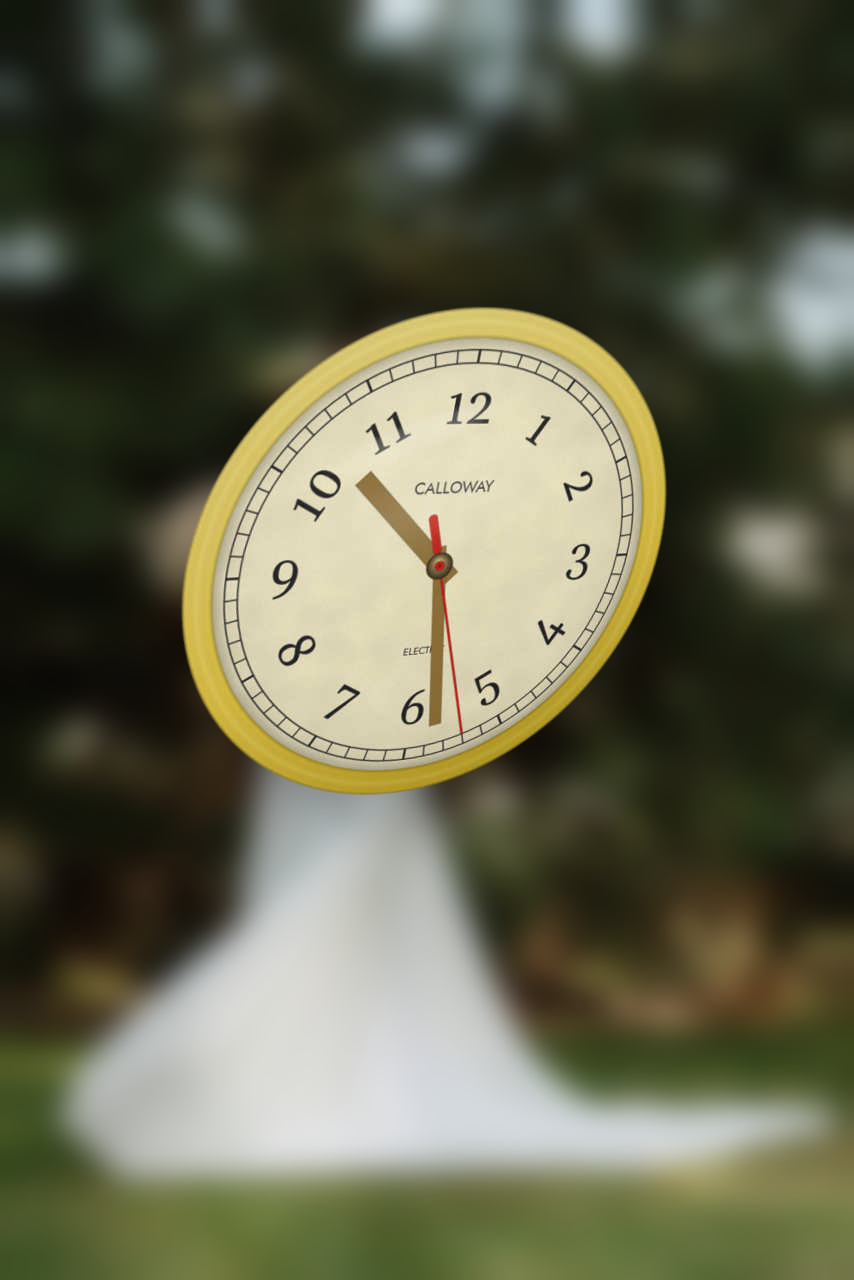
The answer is 10h28m27s
